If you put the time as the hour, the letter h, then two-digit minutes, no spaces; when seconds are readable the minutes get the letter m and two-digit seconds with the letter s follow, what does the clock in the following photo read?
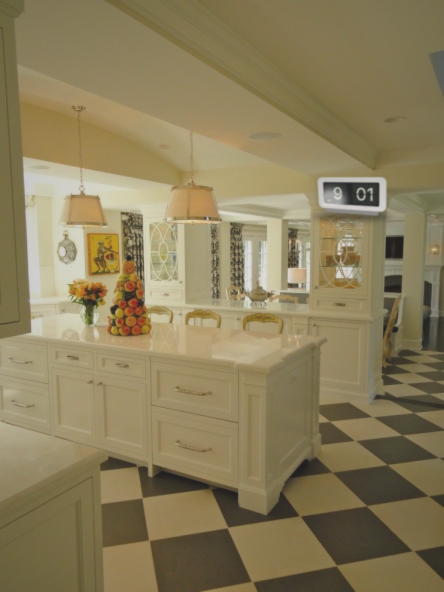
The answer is 9h01
